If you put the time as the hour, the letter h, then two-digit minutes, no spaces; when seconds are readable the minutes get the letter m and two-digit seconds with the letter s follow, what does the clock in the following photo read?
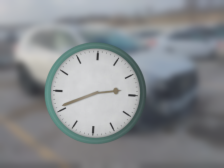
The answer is 2h41
